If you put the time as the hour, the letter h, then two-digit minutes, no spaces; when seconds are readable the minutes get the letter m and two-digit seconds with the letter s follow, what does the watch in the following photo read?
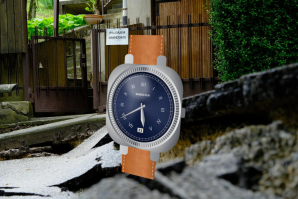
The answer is 5h40
